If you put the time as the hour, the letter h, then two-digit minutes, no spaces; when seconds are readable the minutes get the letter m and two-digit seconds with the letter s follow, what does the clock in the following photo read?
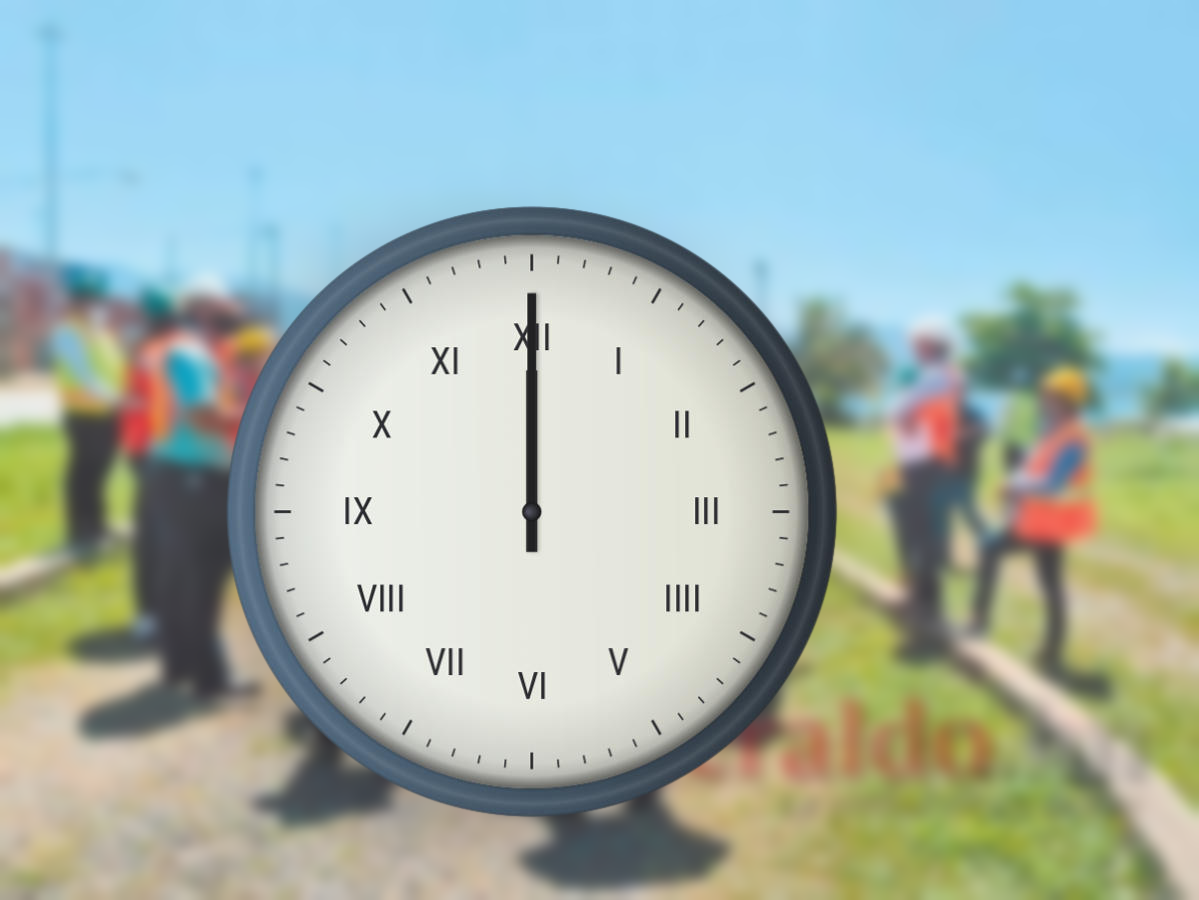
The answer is 12h00
